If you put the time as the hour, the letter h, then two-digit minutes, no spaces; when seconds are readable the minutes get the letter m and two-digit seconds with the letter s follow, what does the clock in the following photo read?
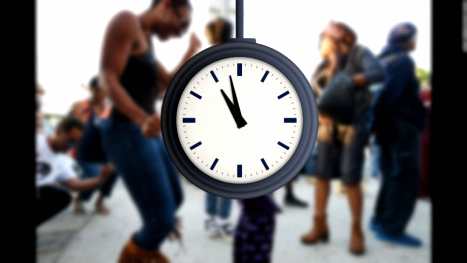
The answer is 10h58
